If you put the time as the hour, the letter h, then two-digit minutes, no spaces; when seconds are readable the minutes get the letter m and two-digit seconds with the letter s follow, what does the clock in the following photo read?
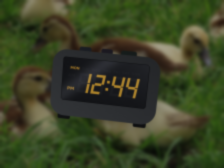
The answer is 12h44
